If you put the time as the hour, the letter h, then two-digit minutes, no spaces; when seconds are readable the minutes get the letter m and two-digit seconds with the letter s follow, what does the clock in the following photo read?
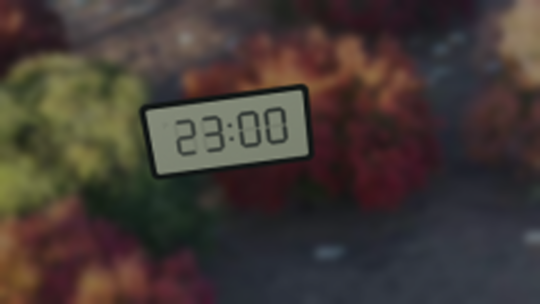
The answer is 23h00
